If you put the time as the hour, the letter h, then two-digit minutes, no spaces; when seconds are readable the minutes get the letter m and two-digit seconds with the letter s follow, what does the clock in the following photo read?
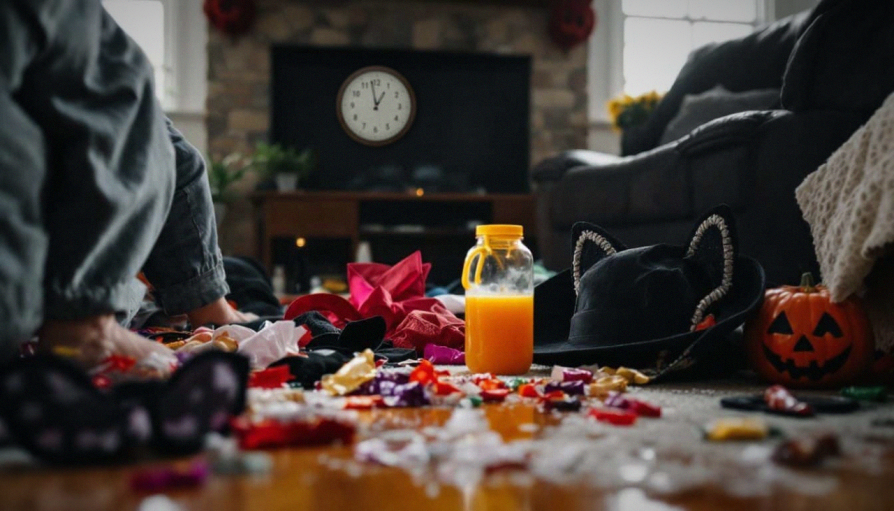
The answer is 12h58
